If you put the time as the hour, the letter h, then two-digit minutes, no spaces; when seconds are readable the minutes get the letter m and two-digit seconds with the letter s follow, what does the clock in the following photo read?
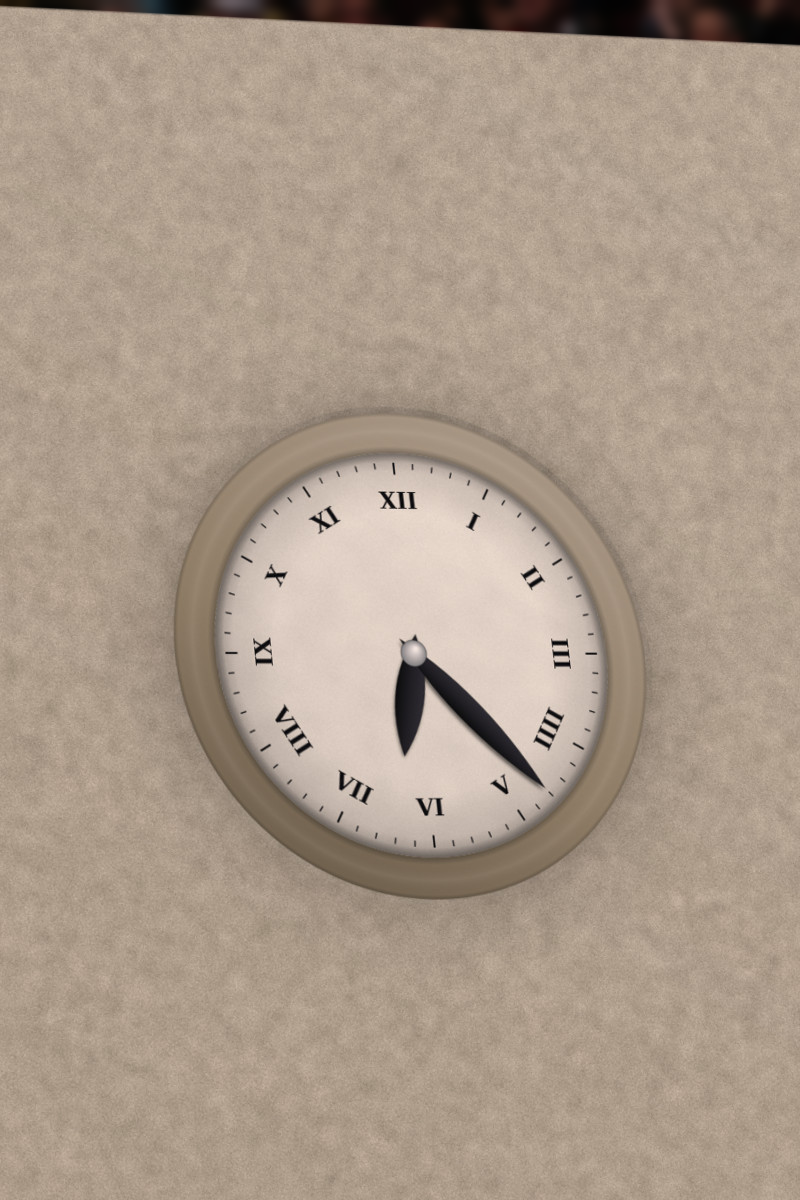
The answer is 6h23
